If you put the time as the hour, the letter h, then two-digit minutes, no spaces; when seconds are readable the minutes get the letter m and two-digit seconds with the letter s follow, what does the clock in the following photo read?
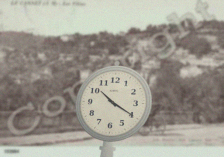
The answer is 10h20
